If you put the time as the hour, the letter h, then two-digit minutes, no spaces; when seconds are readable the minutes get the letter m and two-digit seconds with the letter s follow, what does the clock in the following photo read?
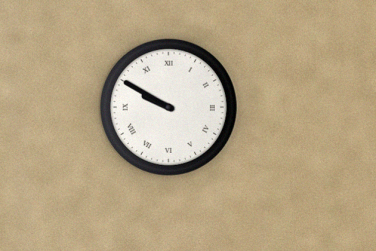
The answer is 9h50
